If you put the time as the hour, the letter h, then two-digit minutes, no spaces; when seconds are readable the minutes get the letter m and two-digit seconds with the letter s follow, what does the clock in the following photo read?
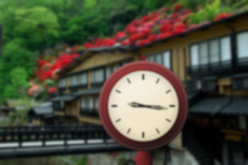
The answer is 9h16
